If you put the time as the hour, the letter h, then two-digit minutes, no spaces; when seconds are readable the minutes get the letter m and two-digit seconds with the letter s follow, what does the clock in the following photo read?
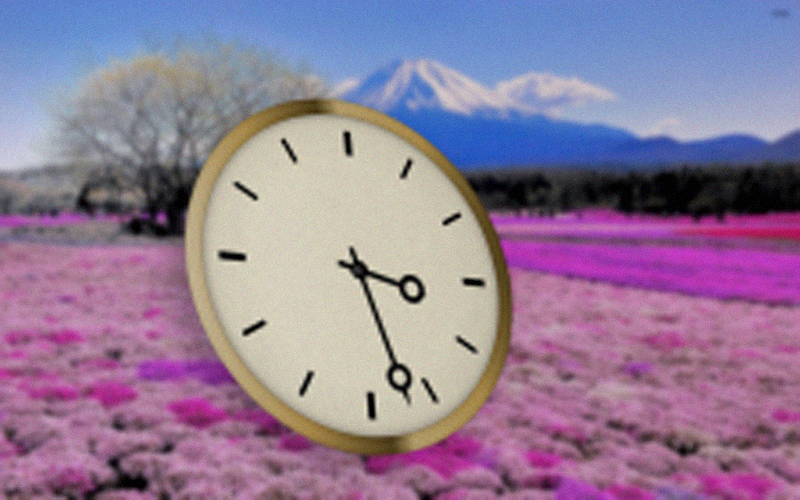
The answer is 3h27
